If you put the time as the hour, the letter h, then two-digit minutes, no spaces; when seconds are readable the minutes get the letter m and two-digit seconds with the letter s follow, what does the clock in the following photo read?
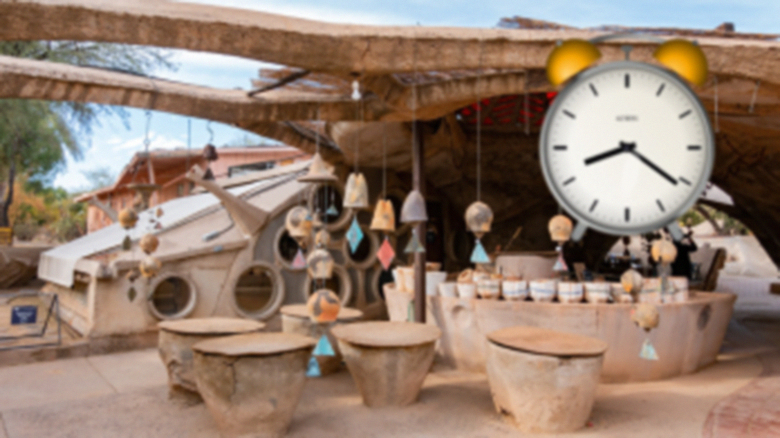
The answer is 8h21
